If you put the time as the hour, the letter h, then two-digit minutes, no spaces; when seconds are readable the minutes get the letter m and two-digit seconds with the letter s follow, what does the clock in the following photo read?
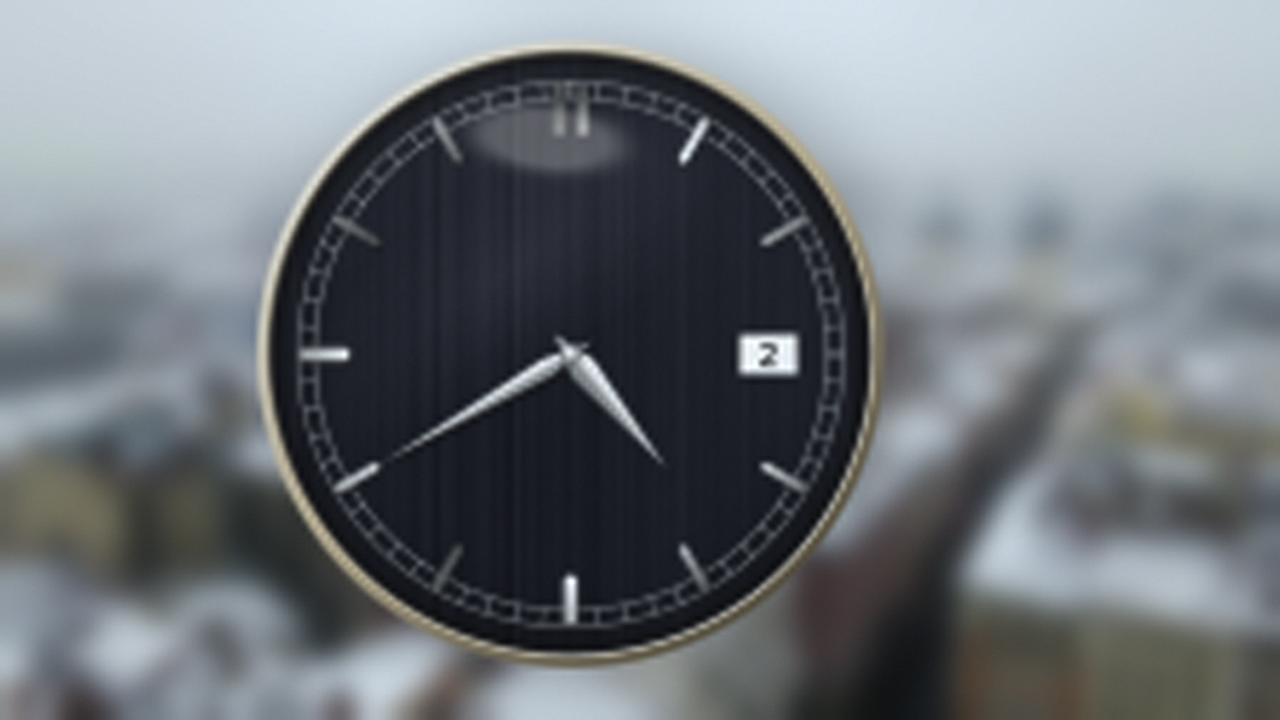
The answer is 4h40
